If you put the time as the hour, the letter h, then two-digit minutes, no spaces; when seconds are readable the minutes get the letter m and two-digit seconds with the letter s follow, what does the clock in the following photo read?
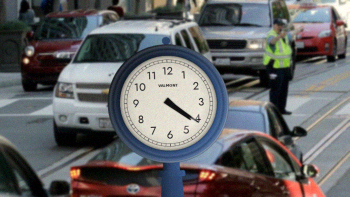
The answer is 4h21
